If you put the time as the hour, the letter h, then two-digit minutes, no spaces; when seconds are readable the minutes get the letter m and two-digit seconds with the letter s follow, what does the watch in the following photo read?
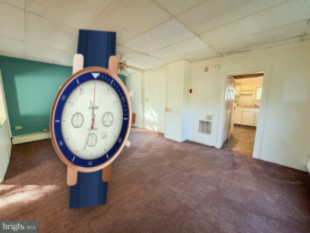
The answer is 11h33
